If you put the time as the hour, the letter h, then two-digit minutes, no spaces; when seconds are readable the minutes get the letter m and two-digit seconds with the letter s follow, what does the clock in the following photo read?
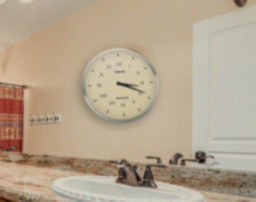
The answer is 3h19
